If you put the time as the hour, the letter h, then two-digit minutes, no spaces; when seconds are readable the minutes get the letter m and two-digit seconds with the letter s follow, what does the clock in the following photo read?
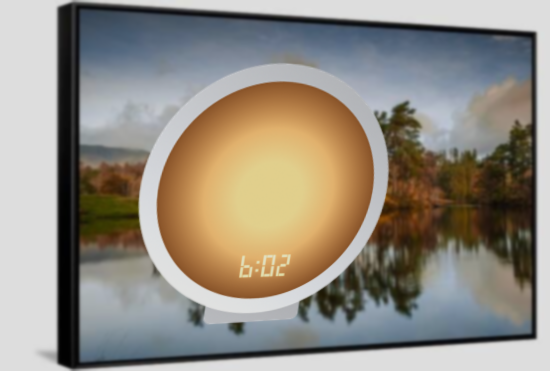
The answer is 6h02
